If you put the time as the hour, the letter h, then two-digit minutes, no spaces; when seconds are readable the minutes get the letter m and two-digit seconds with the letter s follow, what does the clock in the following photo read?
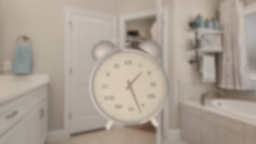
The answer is 1h27
